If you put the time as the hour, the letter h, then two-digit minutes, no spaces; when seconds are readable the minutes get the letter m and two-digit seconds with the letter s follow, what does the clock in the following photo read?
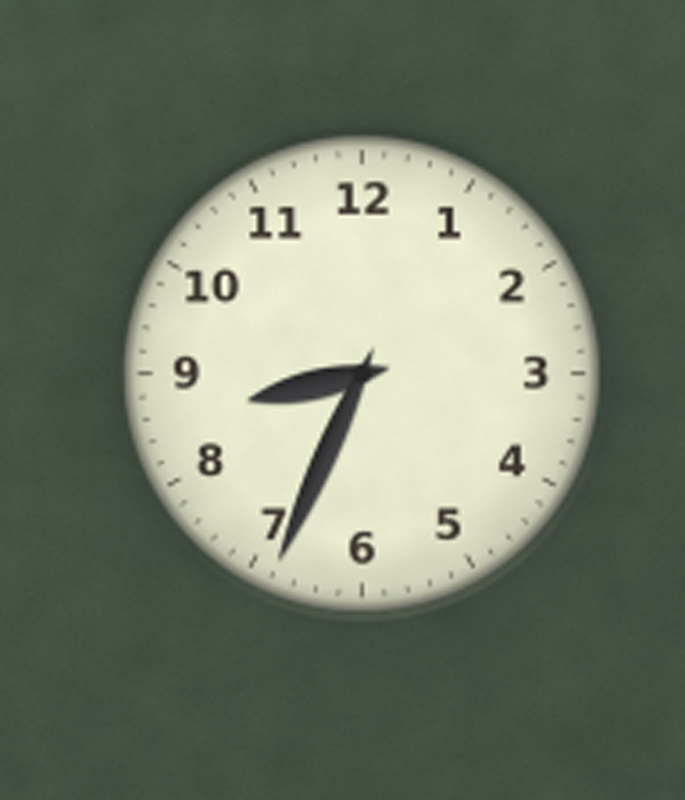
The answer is 8h34
